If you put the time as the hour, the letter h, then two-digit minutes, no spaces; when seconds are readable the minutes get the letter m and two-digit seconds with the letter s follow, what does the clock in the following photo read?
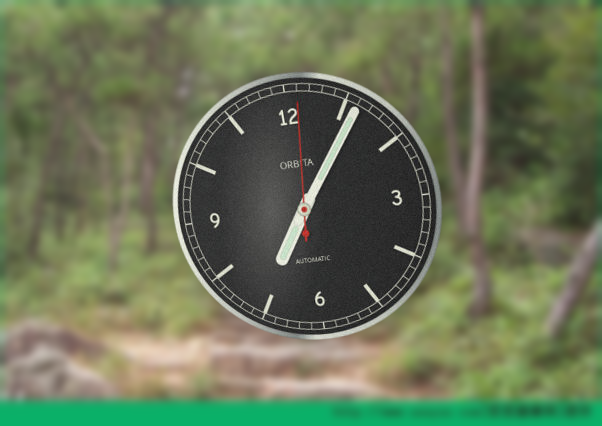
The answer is 7h06m01s
